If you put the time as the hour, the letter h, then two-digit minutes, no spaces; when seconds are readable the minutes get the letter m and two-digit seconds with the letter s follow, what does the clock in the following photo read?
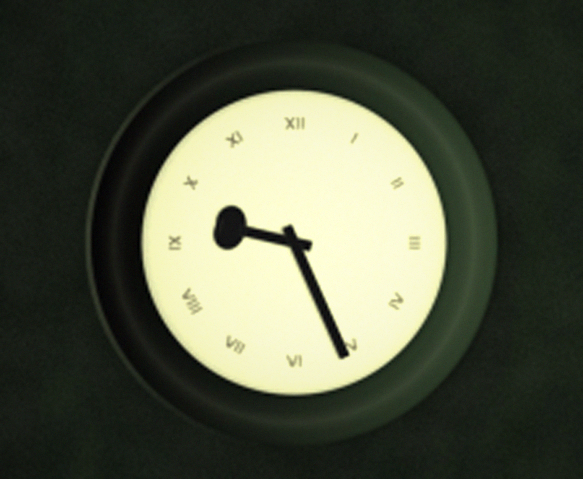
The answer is 9h26
